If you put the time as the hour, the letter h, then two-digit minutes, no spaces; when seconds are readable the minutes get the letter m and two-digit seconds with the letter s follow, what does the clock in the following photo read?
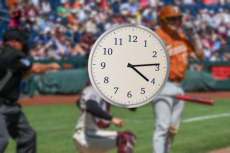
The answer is 4h14
